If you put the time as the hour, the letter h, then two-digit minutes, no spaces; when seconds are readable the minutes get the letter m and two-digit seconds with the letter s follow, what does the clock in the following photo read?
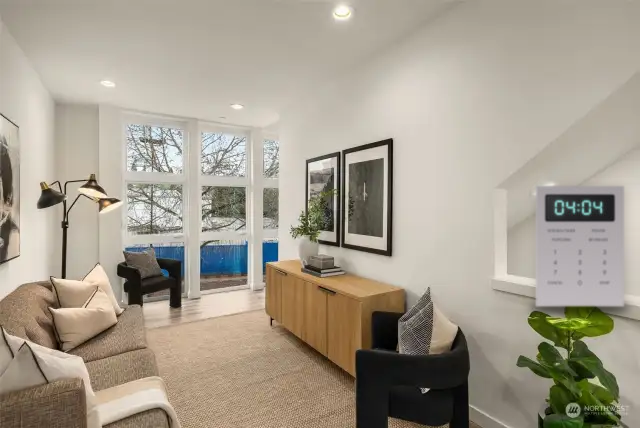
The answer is 4h04
